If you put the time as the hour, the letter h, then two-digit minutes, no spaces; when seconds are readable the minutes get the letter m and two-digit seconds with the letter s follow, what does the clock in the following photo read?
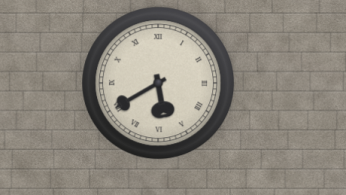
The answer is 5h40
